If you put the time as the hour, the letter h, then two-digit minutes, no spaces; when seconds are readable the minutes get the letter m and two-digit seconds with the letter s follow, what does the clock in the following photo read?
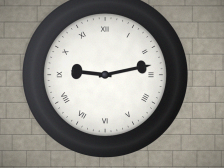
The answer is 9h13
